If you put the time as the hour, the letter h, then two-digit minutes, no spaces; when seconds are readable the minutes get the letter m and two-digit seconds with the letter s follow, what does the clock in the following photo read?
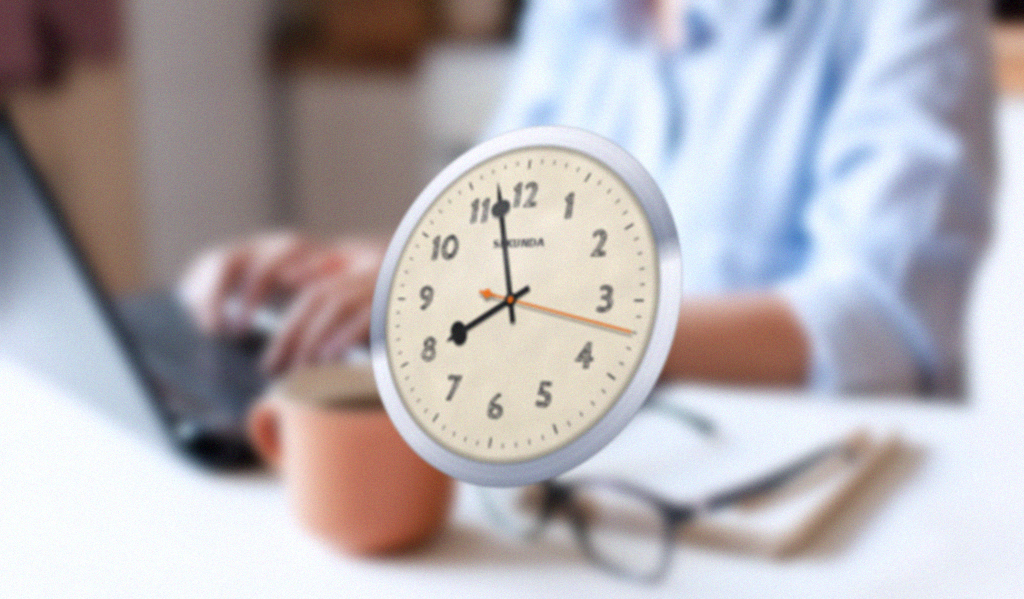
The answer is 7h57m17s
